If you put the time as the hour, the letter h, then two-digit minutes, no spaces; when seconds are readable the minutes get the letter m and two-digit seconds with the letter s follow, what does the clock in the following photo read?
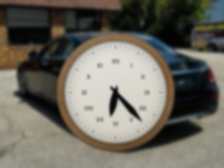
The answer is 6h23
